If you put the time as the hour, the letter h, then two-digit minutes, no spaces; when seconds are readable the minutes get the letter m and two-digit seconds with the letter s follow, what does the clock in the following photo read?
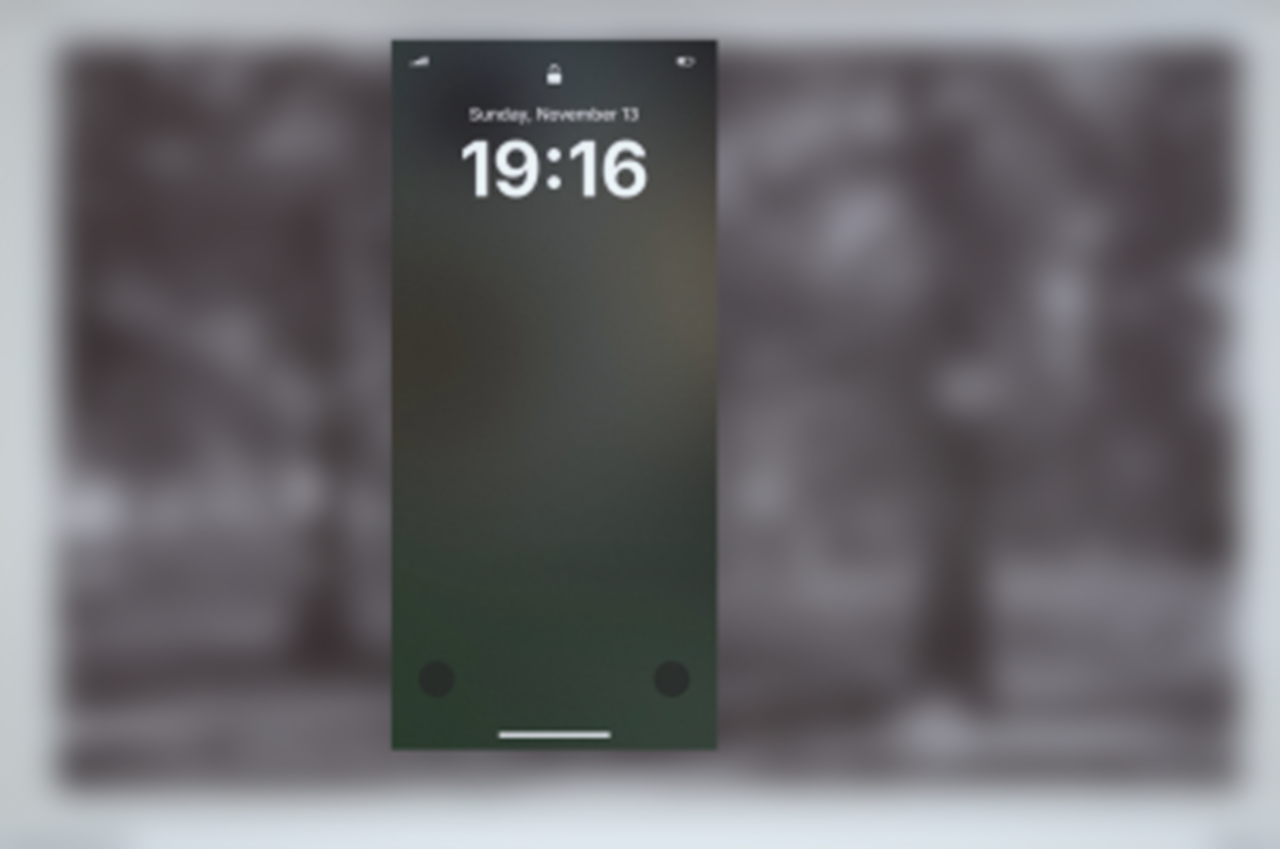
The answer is 19h16
